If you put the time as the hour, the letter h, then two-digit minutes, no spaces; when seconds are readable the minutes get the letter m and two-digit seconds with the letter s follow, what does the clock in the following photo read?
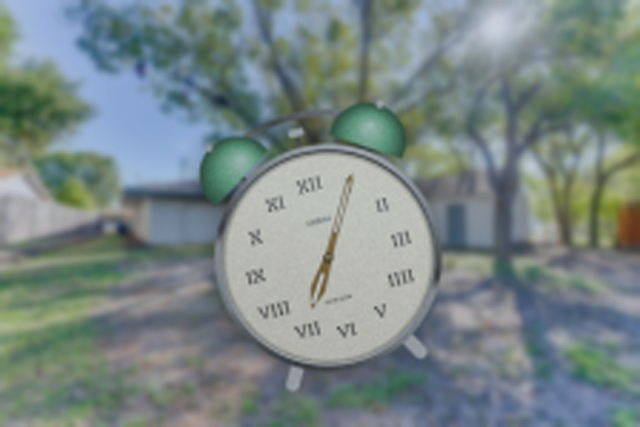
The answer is 7h05
